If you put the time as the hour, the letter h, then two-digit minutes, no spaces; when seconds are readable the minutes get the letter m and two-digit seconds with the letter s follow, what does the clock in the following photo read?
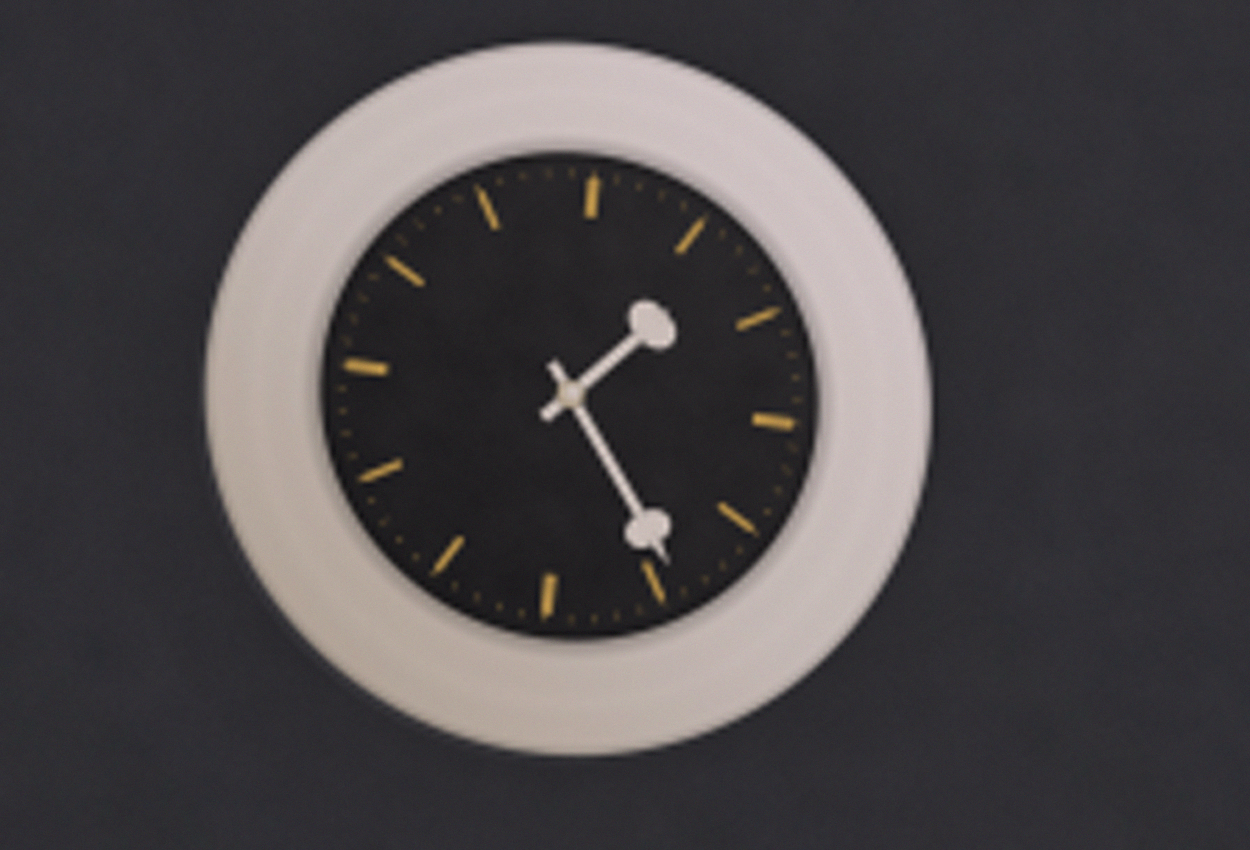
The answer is 1h24
